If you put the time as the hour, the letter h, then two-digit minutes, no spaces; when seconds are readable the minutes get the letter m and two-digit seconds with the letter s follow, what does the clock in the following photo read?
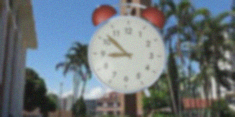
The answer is 8h52
